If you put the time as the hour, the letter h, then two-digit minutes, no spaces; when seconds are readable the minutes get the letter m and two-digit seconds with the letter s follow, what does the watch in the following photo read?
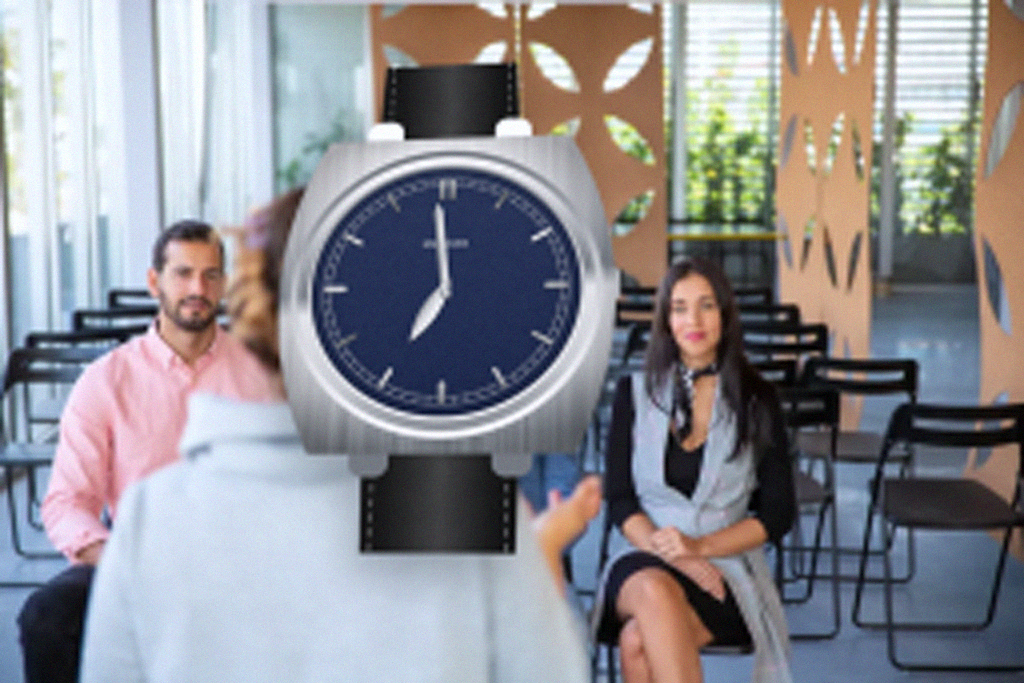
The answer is 6h59
